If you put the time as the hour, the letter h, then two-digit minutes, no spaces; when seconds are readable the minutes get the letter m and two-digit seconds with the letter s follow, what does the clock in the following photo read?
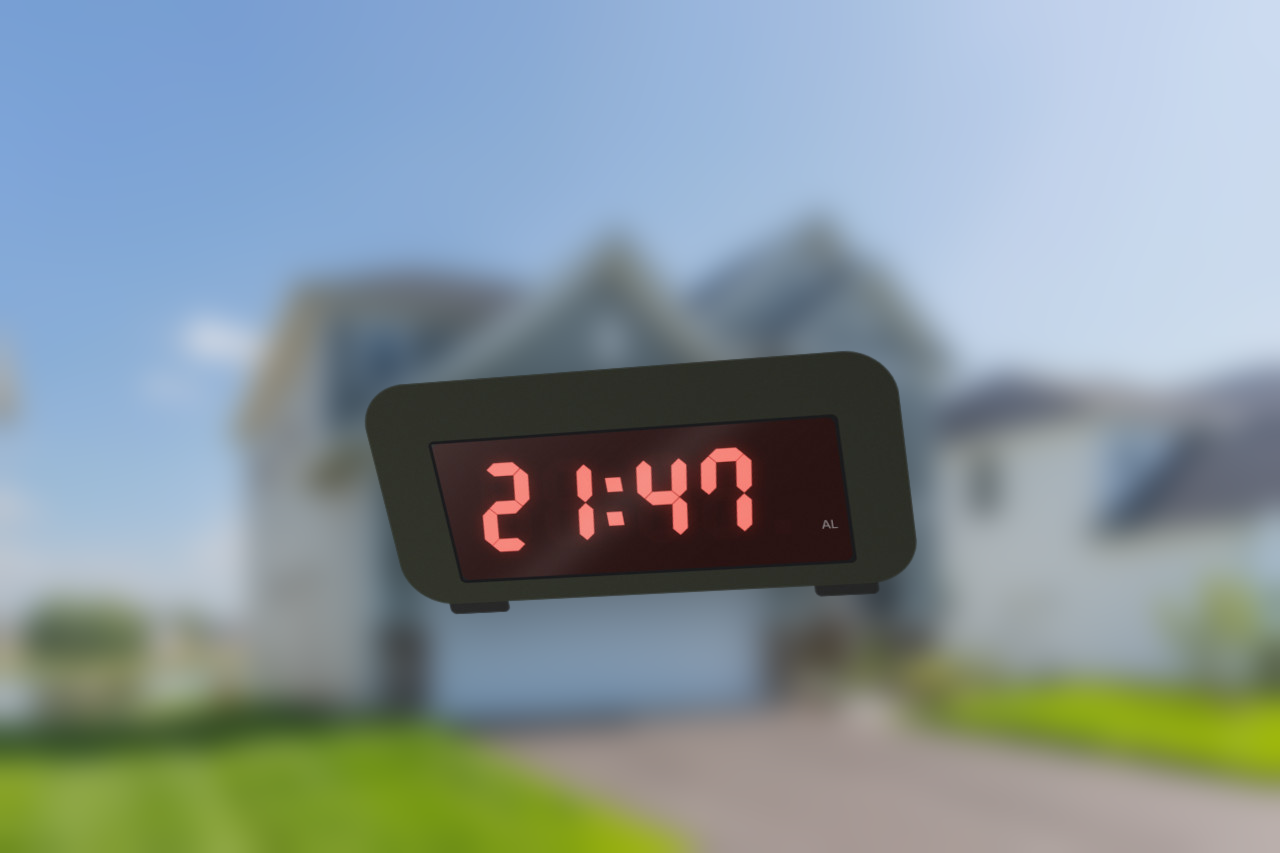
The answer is 21h47
